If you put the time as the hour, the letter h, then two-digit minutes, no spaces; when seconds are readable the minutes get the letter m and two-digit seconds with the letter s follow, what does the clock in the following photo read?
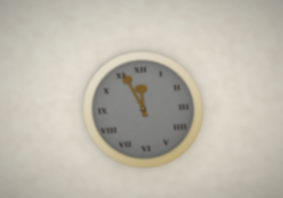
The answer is 11h56
